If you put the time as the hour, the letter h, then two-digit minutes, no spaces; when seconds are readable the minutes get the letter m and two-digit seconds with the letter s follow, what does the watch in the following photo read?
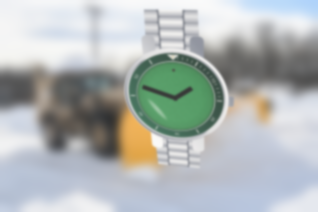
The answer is 1h48
